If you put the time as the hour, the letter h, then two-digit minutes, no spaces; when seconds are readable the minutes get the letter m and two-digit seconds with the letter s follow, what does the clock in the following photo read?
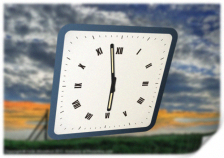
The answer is 5h58
